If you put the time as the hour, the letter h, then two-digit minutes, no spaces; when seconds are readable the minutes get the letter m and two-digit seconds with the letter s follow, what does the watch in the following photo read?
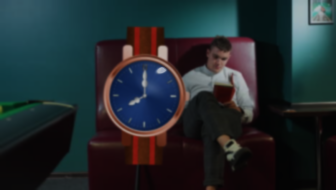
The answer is 8h00
